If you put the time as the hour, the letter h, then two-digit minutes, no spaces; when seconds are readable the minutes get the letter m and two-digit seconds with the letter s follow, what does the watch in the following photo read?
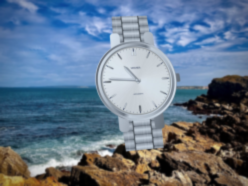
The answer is 10h46
